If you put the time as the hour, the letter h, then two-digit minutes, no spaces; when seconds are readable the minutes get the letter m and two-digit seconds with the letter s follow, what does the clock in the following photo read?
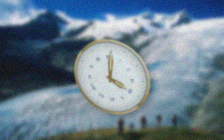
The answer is 4h01
